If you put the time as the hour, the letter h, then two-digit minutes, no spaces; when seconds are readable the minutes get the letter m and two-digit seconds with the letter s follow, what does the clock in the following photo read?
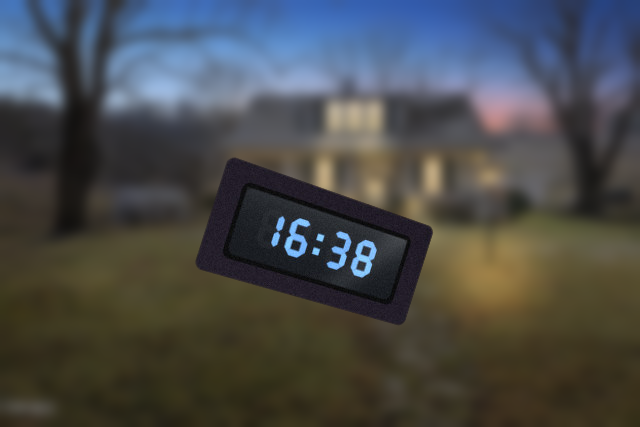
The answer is 16h38
